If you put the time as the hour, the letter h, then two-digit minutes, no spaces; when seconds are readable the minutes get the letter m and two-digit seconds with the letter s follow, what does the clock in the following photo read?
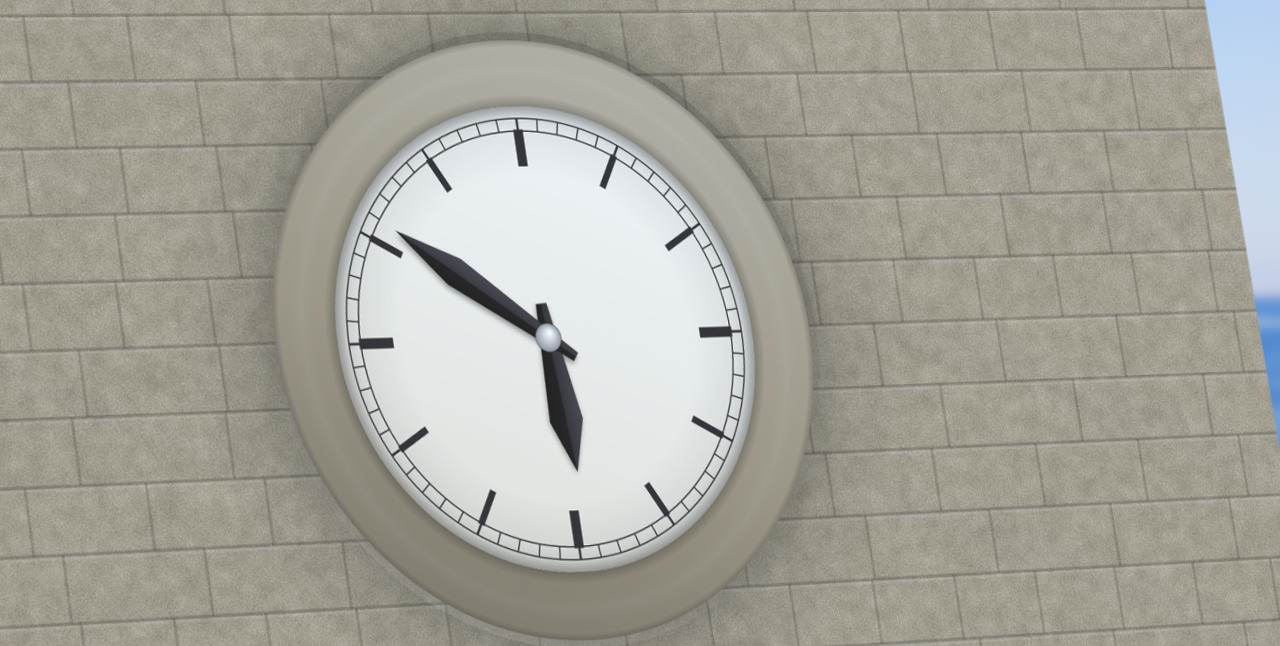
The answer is 5h51
